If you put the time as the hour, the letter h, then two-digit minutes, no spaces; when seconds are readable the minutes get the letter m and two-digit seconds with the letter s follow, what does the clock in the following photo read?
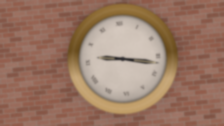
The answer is 9h17
